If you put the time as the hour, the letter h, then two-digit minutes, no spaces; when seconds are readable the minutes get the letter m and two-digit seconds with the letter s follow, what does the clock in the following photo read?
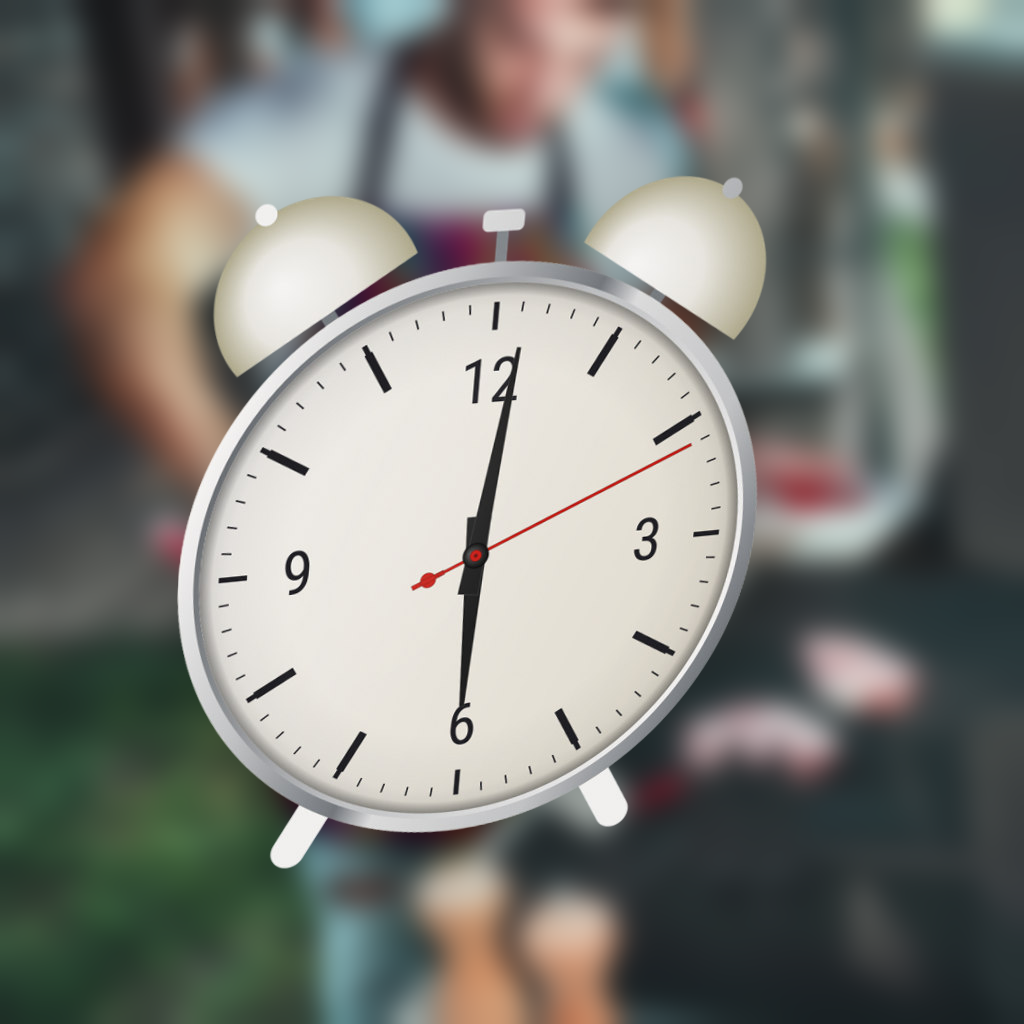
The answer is 6h01m11s
